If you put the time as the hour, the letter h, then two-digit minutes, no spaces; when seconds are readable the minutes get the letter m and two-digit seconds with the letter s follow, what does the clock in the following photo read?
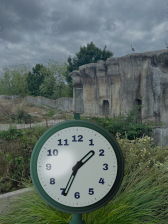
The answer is 1h34
